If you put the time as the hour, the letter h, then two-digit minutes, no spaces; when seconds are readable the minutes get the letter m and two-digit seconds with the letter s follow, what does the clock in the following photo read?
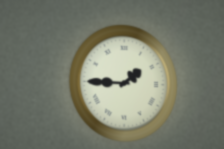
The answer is 1h45
